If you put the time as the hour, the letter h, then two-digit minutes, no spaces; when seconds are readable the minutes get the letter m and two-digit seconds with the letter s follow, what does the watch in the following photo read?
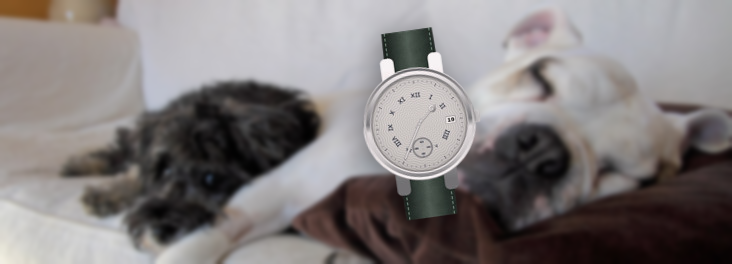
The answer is 1h35
